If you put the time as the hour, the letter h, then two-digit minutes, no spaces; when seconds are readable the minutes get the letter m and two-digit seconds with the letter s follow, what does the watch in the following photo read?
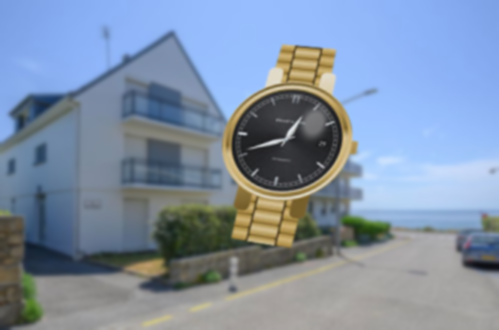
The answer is 12h41
